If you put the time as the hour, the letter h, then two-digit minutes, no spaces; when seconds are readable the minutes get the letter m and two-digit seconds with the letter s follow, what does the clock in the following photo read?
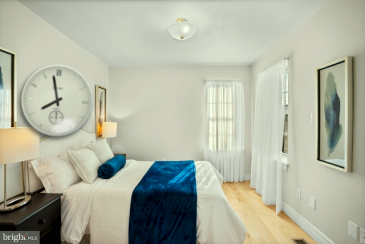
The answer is 7h58
